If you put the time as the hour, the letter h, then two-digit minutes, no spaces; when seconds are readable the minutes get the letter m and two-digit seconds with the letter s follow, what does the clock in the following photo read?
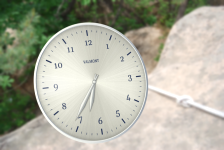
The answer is 6h36
